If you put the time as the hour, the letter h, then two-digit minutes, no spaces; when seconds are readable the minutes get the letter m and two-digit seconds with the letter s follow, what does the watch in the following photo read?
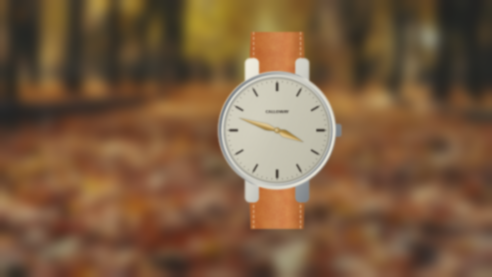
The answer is 3h48
